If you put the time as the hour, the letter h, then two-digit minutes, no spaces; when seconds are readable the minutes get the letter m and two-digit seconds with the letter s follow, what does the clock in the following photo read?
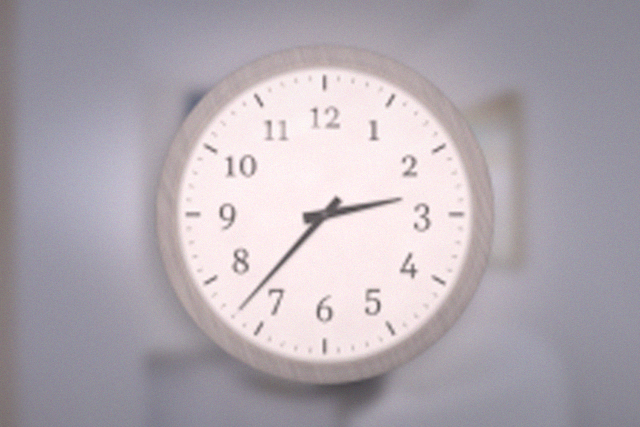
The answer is 2h37
